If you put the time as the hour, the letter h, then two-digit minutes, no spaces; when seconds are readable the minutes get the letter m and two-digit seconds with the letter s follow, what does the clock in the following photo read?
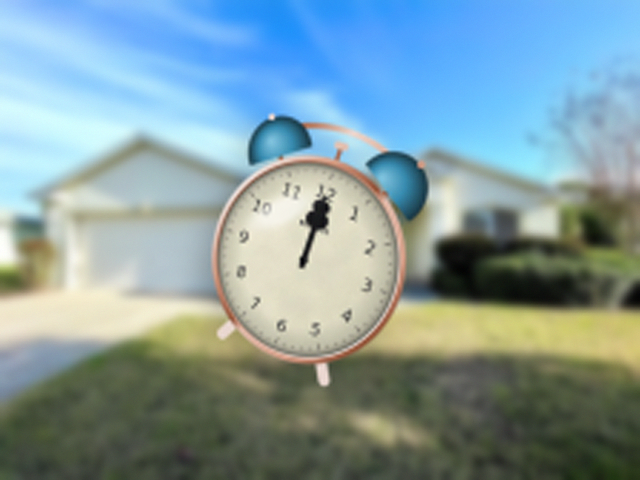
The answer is 12h00
